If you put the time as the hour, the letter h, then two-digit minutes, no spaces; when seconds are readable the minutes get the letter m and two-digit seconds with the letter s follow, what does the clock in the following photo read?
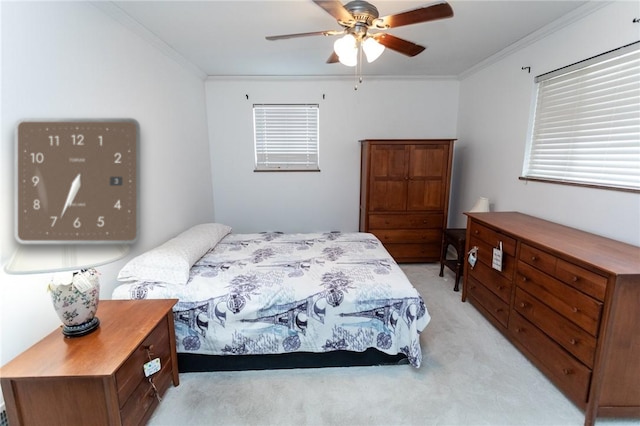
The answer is 6h34
